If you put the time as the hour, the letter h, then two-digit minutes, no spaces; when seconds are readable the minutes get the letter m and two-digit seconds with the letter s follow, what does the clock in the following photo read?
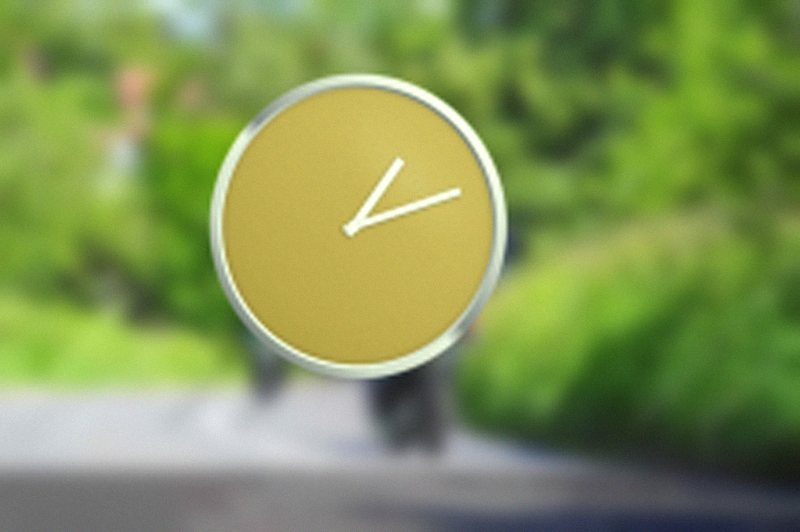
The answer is 1h12
